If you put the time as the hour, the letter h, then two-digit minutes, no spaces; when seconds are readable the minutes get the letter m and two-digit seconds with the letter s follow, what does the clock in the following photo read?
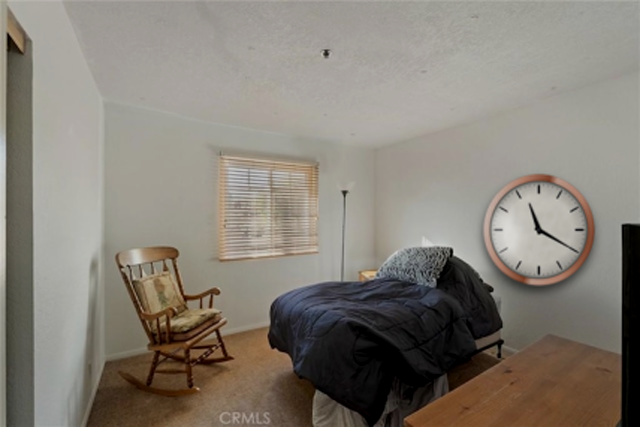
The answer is 11h20
